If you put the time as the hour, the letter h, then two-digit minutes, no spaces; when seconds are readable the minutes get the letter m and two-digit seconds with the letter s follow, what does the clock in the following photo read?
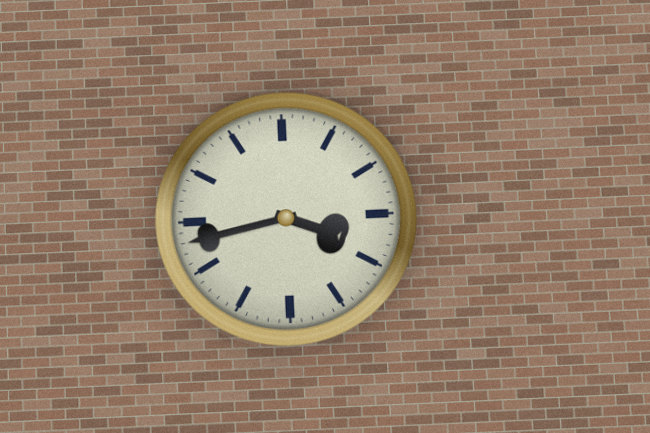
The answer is 3h43
